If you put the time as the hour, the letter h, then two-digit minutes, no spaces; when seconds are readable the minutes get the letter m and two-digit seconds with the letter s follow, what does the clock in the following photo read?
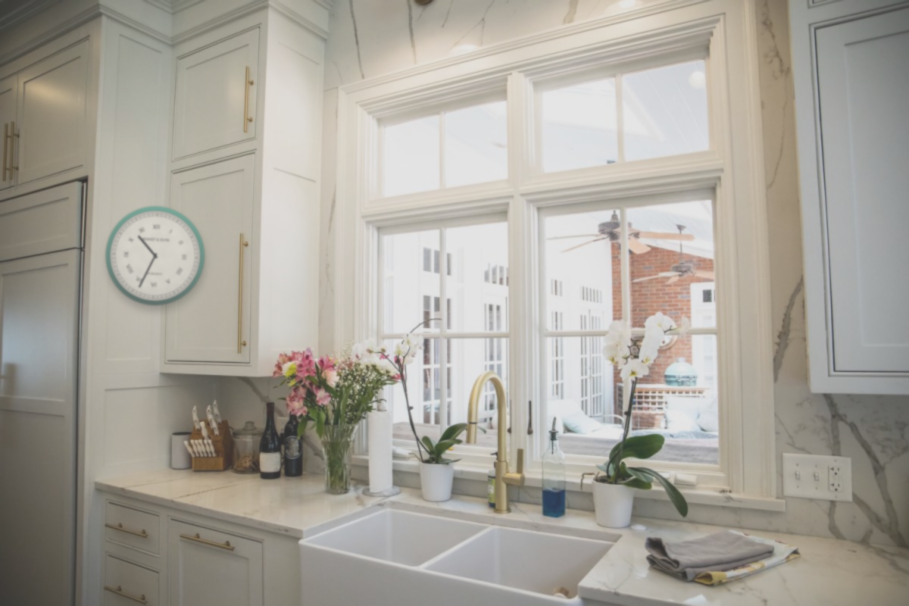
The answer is 10h34
